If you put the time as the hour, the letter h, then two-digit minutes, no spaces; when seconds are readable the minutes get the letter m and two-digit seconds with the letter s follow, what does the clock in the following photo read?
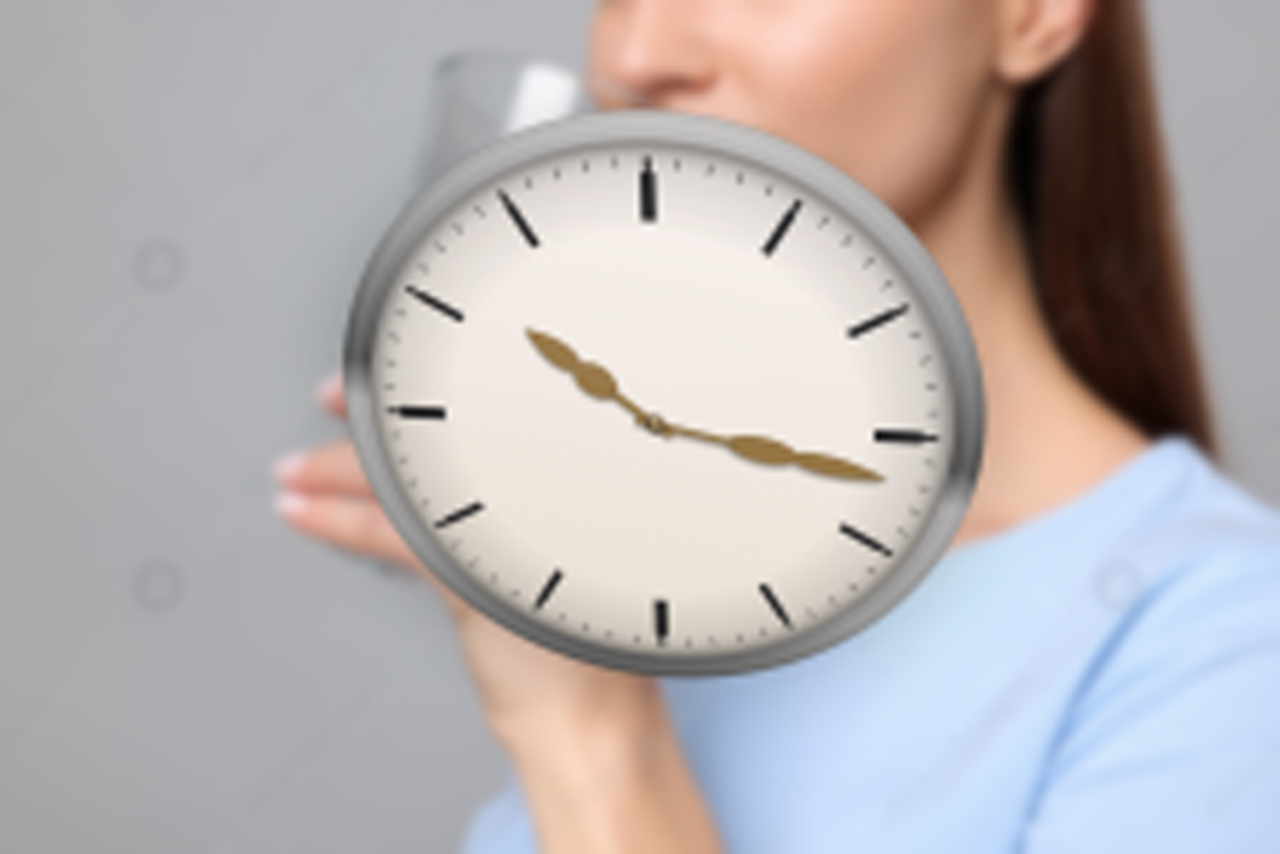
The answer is 10h17
